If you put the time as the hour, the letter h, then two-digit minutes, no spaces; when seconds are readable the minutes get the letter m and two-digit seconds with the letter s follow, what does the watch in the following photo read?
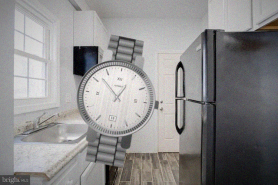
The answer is 12h52
